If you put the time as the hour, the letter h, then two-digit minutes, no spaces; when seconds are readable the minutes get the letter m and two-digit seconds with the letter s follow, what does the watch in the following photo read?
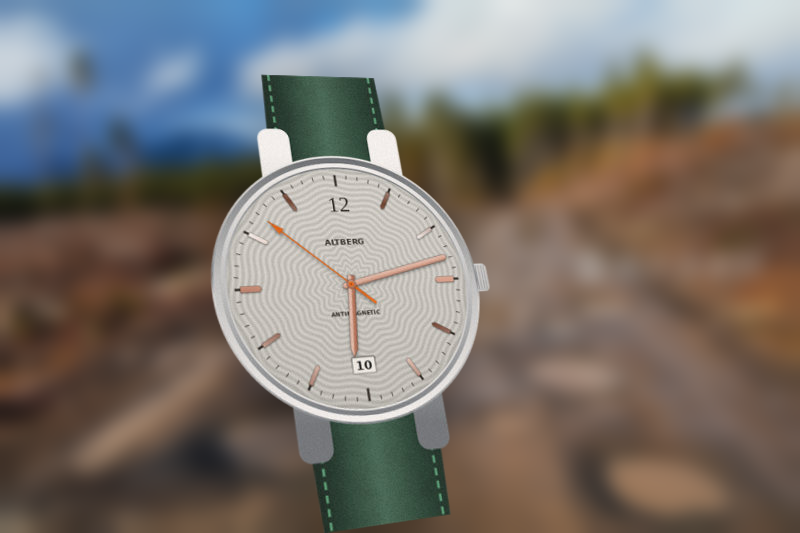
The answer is 6h12m52s
